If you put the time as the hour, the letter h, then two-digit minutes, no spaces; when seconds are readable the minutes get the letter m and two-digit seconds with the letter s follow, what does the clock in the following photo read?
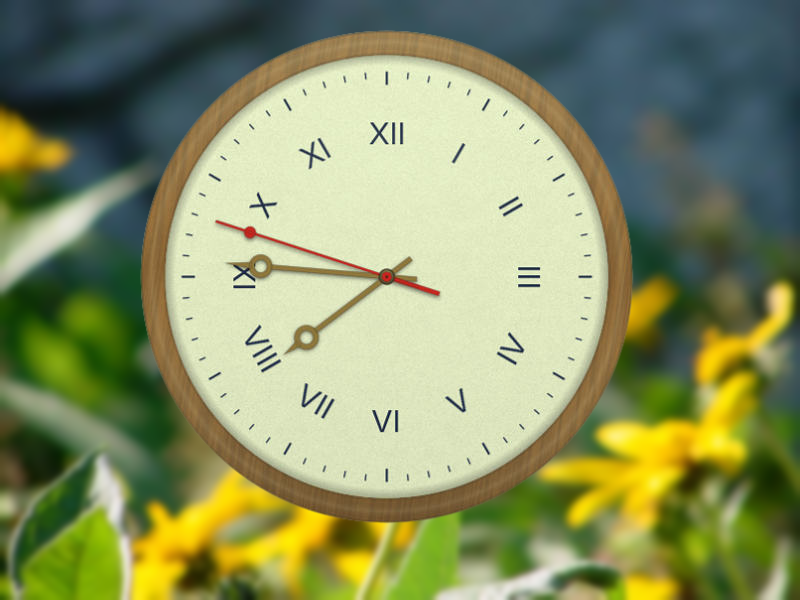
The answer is 7h45m48s
